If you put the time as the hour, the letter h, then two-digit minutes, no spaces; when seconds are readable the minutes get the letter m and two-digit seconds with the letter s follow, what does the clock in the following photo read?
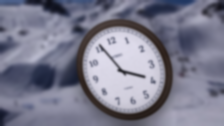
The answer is 3h56
